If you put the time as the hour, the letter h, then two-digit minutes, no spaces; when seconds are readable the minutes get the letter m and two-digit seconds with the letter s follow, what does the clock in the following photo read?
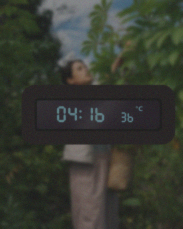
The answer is 4h16
